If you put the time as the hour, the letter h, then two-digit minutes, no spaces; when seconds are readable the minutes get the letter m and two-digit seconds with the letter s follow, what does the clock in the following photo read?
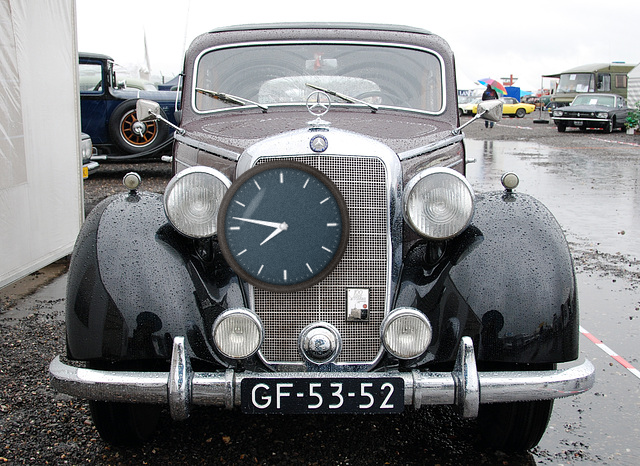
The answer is 7h47
